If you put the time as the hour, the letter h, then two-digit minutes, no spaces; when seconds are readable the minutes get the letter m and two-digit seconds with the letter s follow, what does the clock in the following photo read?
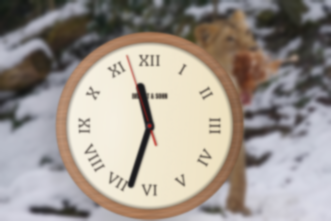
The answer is 11h32m57s
